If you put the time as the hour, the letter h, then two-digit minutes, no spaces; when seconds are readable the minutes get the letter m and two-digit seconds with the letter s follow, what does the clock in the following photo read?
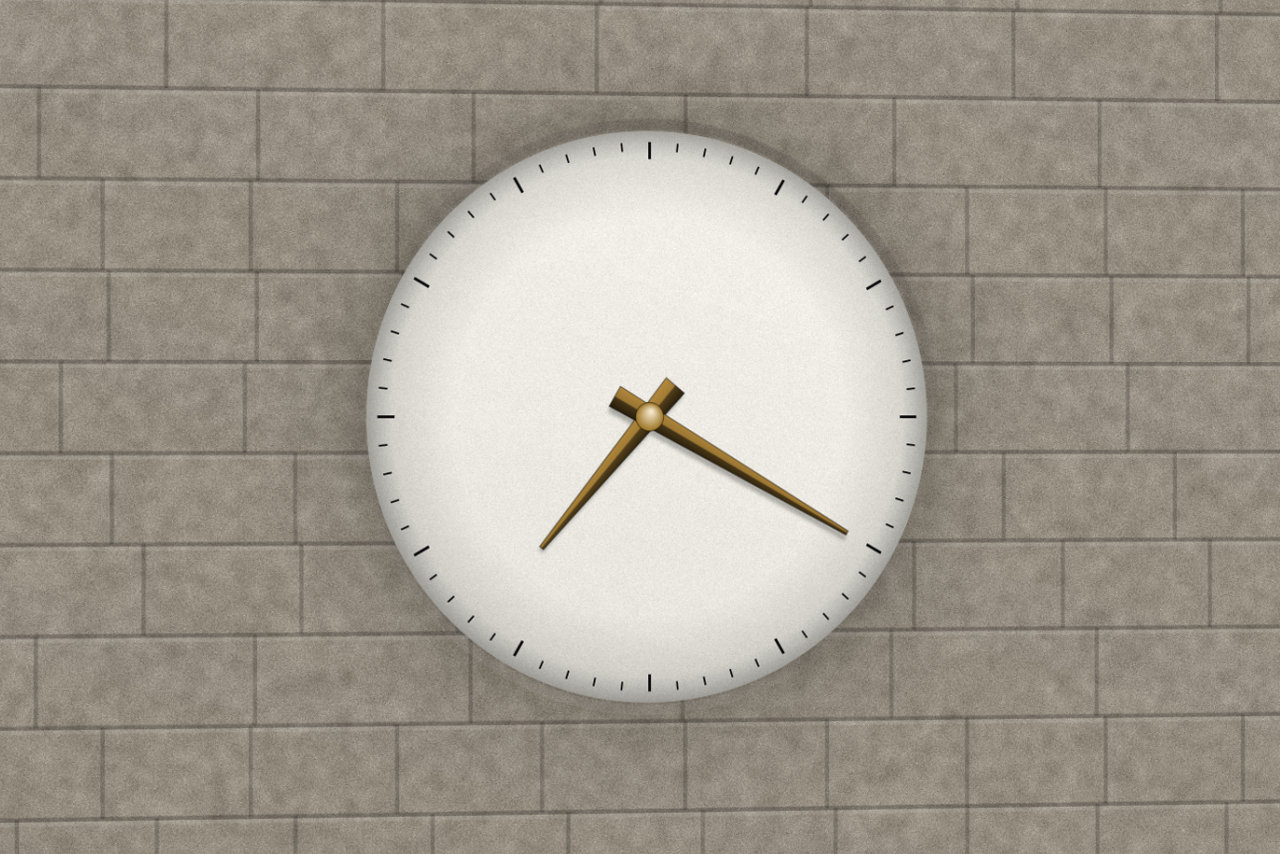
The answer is 7h20
